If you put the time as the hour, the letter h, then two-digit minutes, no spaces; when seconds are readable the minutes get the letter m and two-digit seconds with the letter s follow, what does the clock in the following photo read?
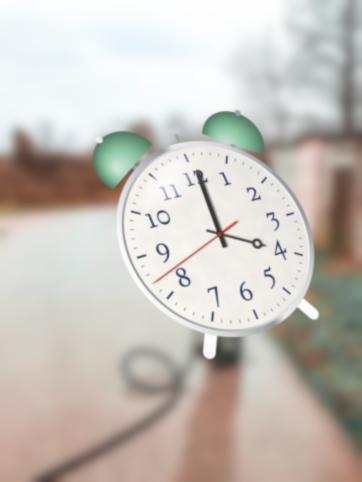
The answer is 4h00m42s
